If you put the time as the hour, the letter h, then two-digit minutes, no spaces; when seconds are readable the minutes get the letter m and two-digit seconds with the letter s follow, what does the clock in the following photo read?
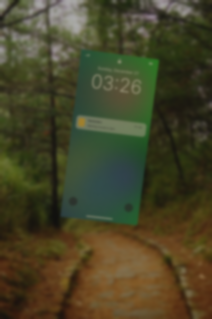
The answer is 3h26
